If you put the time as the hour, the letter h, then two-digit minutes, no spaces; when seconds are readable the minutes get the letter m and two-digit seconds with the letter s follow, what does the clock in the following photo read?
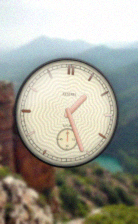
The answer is 1h26
